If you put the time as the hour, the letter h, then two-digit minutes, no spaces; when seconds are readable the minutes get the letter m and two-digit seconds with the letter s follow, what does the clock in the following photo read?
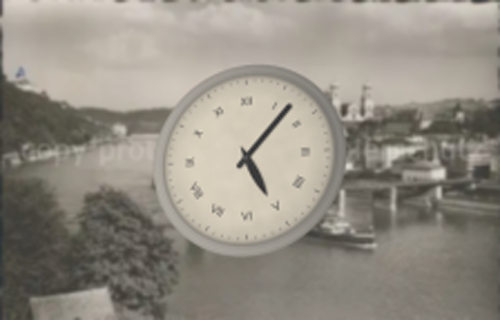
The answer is 5h07
